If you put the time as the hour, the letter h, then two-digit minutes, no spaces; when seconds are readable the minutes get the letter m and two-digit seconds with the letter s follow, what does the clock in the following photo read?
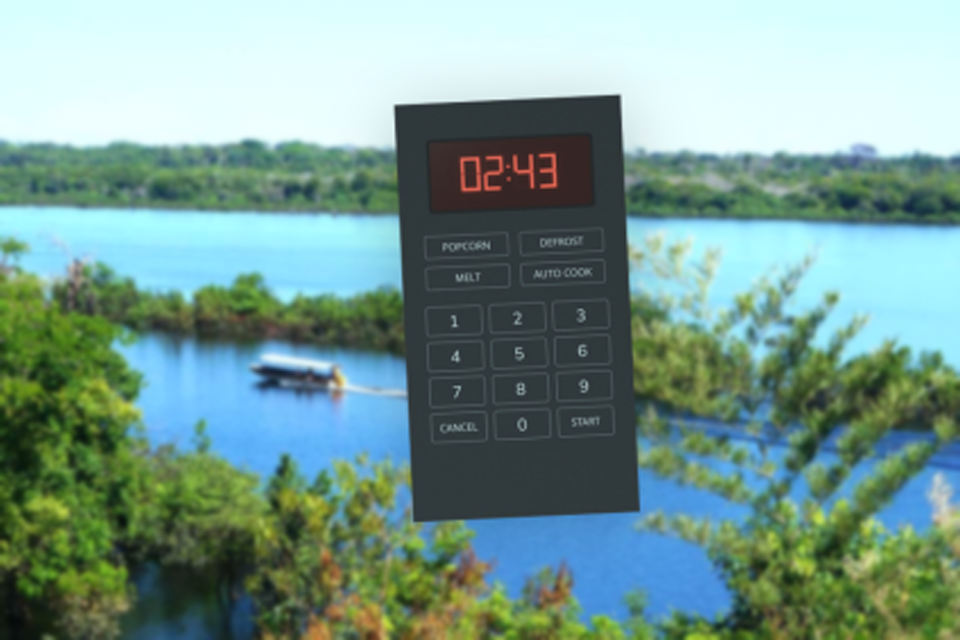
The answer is 2h43
